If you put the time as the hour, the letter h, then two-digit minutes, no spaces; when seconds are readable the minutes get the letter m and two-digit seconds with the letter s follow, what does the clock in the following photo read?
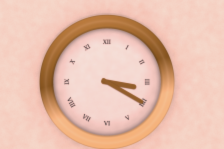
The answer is 3h20
